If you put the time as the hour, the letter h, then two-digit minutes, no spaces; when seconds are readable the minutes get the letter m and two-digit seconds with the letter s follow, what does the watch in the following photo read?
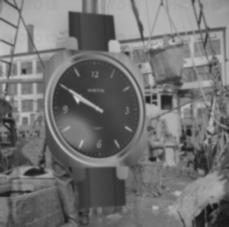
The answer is 9h50
